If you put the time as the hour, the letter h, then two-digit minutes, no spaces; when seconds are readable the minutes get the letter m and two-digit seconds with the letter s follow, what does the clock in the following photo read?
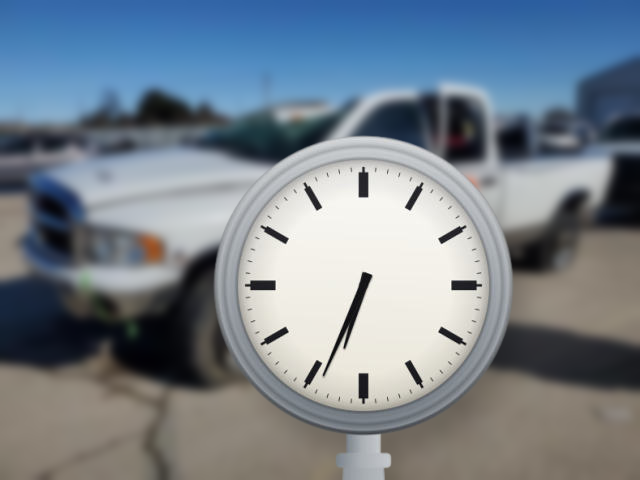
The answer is 6h34
